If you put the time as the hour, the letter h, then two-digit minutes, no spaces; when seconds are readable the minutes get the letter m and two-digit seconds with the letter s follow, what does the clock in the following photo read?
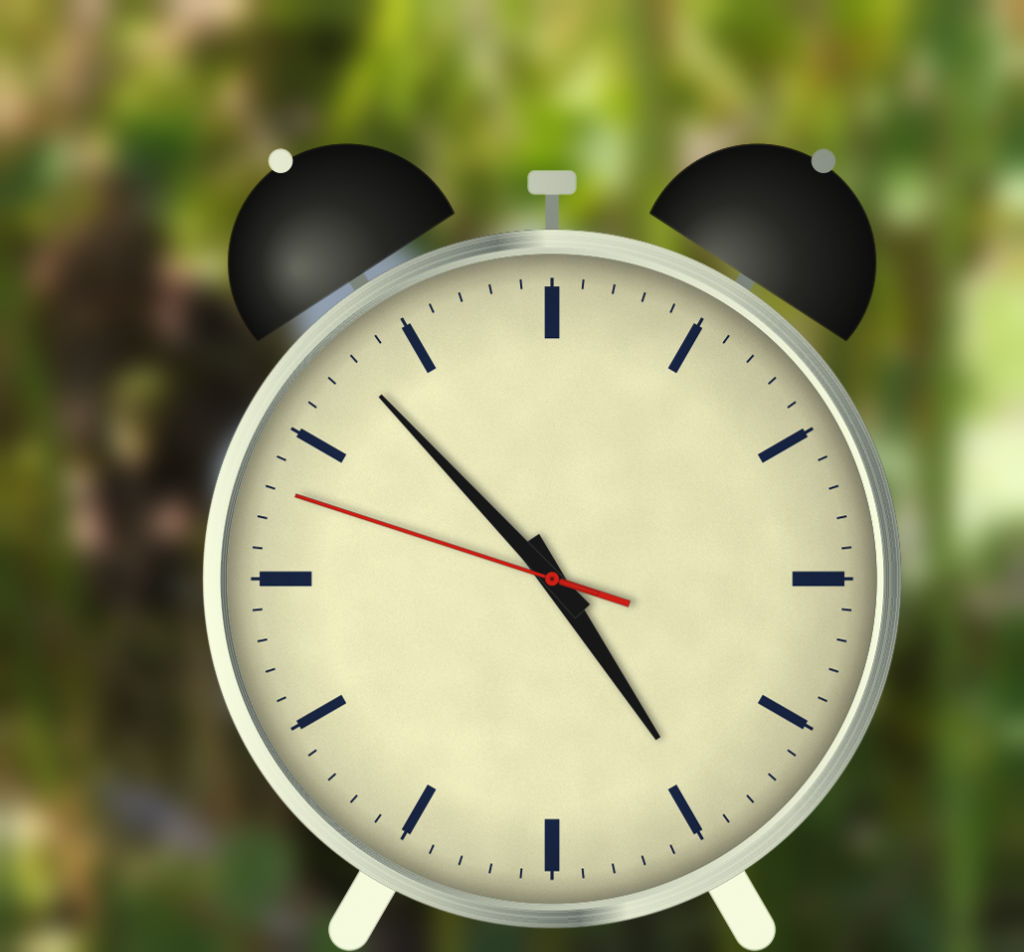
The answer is 4h52m48s
